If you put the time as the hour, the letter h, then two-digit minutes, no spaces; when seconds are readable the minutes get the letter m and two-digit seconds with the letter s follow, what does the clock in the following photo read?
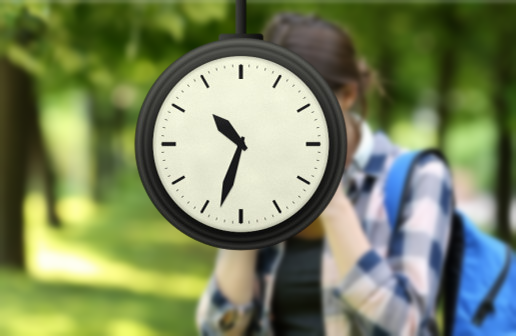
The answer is 10h33
